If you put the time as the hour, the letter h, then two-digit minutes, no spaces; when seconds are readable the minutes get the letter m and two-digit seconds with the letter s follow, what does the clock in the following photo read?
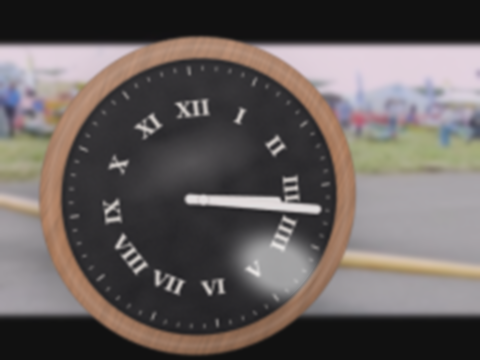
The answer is 3h17
